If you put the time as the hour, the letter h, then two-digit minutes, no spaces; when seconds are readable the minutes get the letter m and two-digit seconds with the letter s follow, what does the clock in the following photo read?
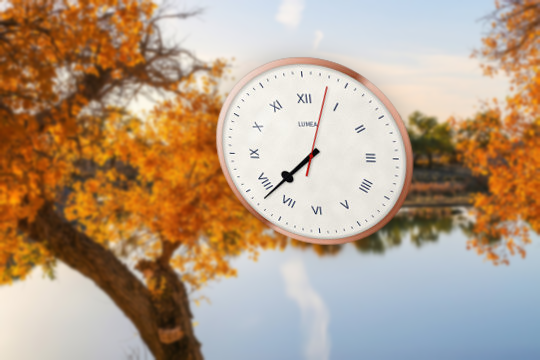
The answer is 7h38m03s
